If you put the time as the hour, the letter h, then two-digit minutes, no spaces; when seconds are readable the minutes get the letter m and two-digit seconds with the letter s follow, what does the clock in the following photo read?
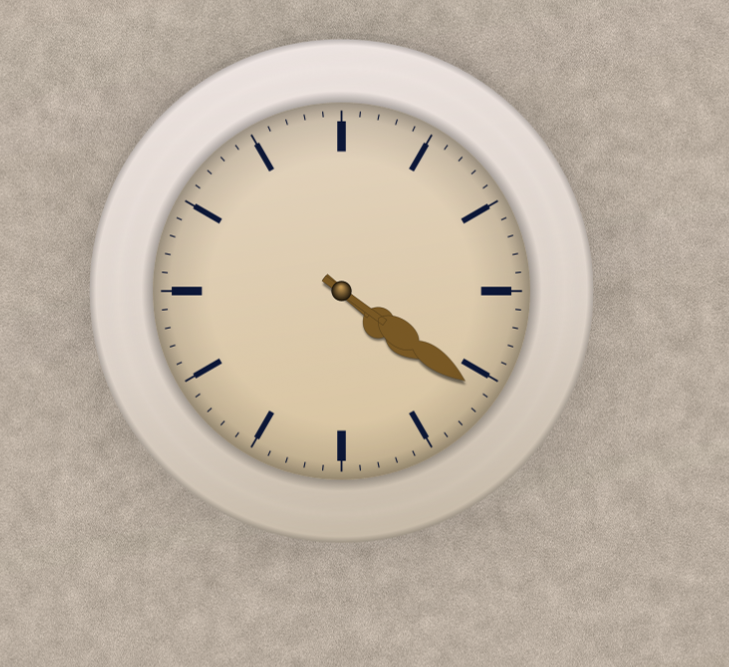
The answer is 4h21
